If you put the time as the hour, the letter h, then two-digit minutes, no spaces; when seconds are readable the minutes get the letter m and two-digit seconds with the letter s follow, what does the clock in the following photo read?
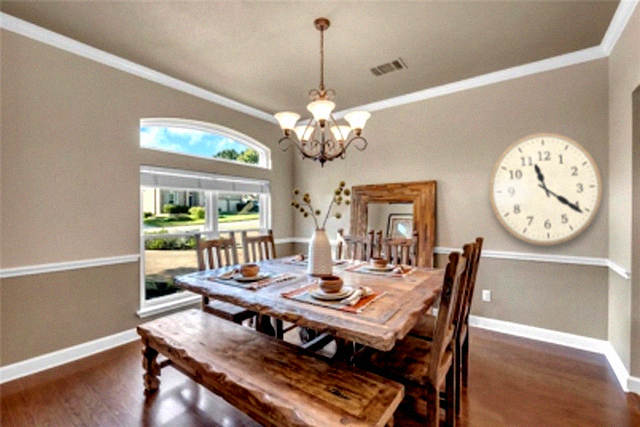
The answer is 11h21
